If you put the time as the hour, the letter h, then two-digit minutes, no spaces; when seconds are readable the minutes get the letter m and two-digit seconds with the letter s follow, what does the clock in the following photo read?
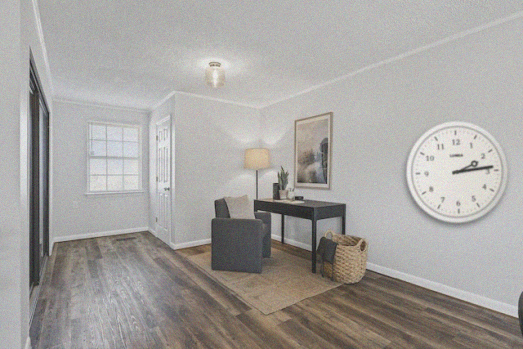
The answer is 2h14
